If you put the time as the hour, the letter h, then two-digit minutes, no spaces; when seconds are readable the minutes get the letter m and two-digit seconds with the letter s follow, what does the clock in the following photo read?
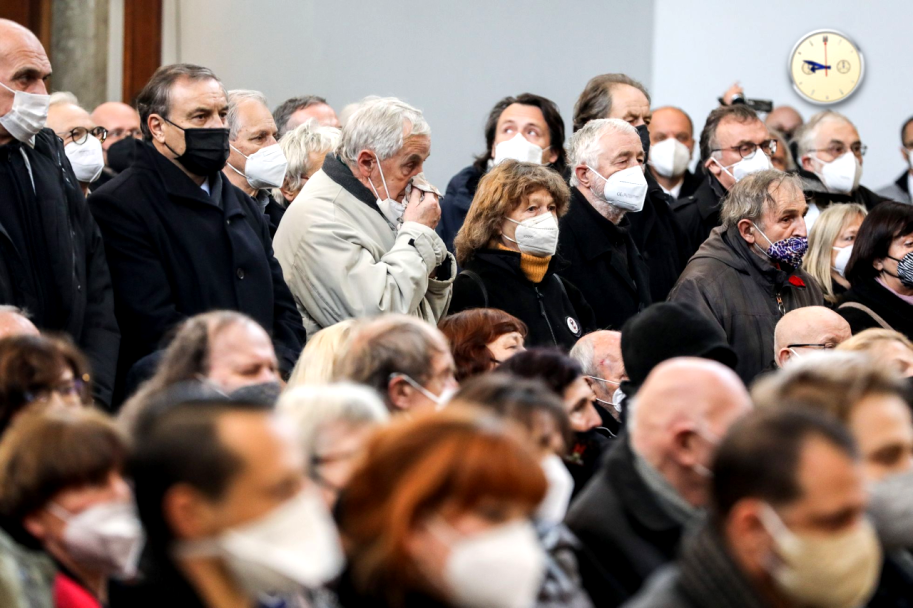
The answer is 8h48
